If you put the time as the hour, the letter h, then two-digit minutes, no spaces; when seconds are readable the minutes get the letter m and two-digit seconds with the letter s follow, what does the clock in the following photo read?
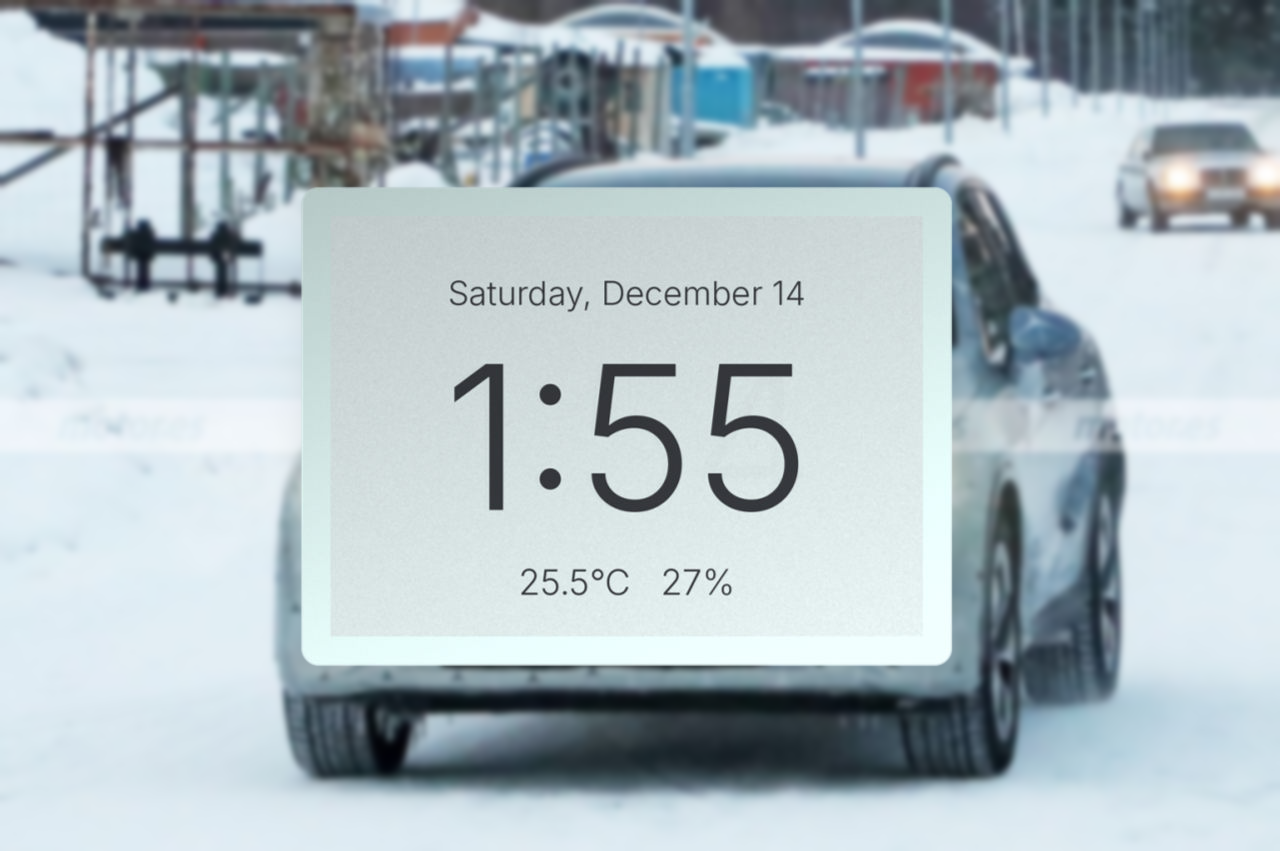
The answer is 1h55
